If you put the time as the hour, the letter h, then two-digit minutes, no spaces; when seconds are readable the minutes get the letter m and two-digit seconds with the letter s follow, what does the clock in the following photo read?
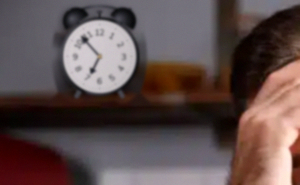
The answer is 6h53
